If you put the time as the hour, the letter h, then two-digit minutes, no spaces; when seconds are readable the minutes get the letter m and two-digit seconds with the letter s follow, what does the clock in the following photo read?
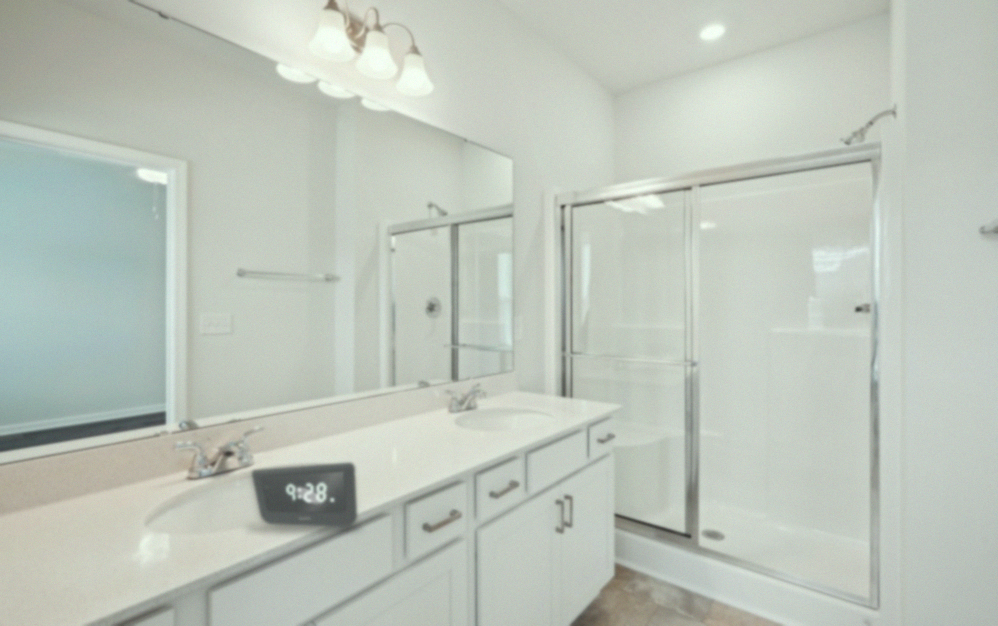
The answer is 9h28
